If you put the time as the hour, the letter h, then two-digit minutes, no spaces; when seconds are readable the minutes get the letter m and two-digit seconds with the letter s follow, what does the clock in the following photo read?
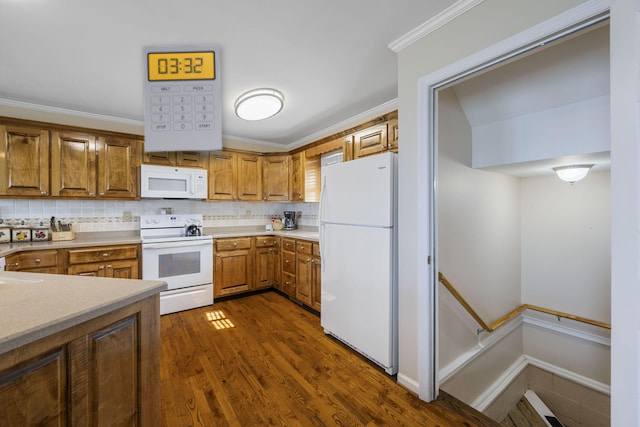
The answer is 3h32
